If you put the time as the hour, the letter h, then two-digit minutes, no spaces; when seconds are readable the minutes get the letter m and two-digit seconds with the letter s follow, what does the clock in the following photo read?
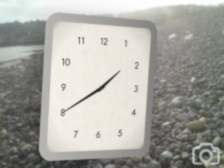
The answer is 1h40
